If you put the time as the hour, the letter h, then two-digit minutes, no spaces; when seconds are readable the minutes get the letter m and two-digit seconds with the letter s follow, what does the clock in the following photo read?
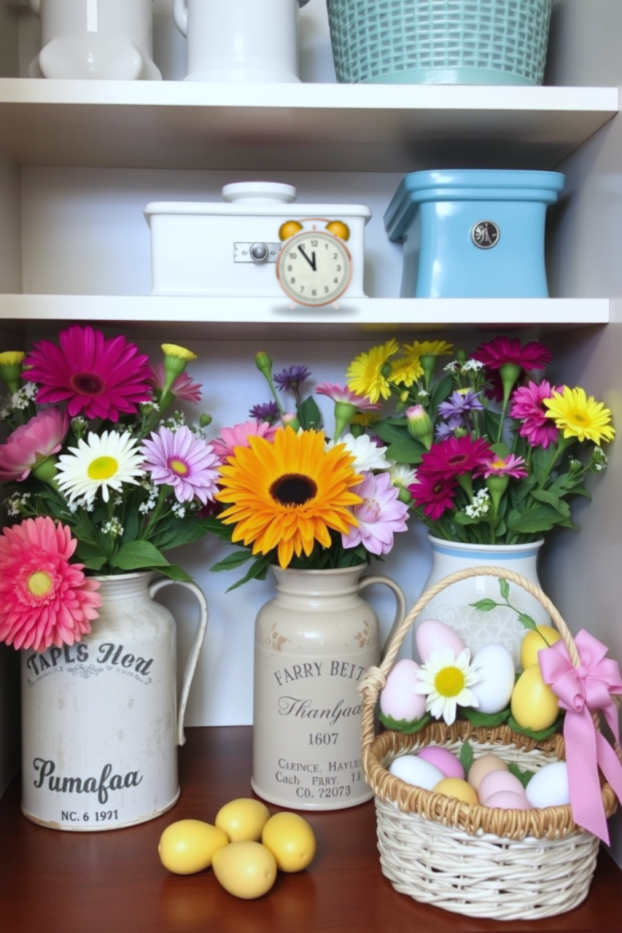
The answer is 11h54
